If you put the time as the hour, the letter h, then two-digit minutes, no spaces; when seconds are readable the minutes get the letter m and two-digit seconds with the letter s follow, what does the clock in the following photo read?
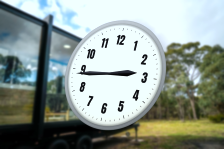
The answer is 2h44
